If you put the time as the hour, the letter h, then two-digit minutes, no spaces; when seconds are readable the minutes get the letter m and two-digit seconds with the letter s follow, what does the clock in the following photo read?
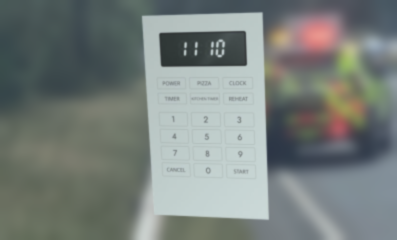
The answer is 11h10
